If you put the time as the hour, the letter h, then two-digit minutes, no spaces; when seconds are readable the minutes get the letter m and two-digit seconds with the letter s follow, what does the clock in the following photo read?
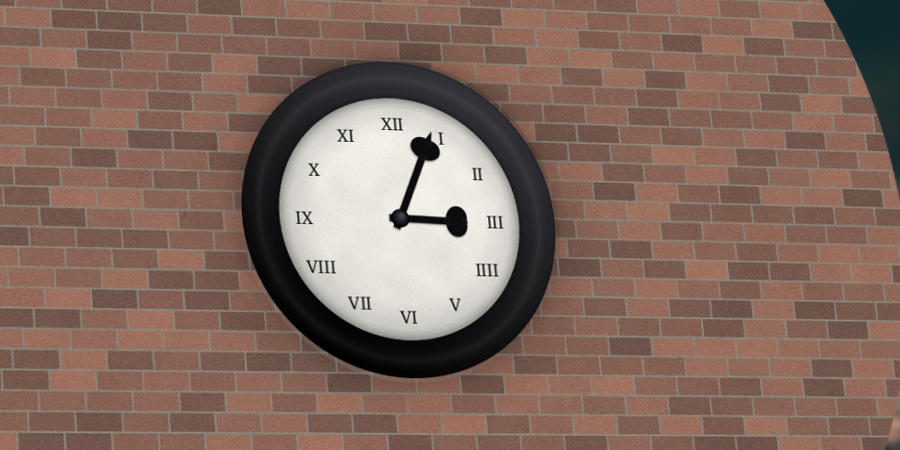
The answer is 3h04
